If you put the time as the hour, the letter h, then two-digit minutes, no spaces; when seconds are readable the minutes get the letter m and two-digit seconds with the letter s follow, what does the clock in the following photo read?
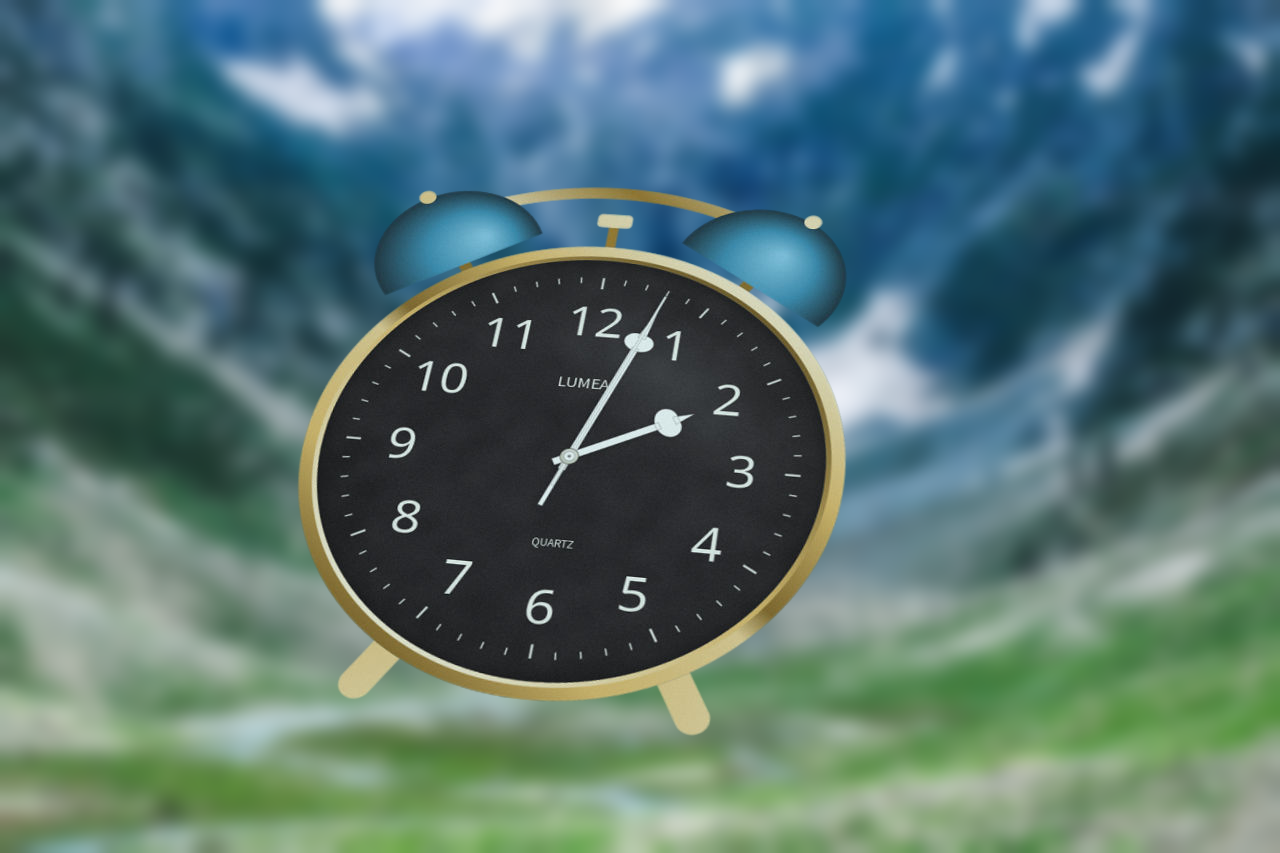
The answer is 2h03m03s
